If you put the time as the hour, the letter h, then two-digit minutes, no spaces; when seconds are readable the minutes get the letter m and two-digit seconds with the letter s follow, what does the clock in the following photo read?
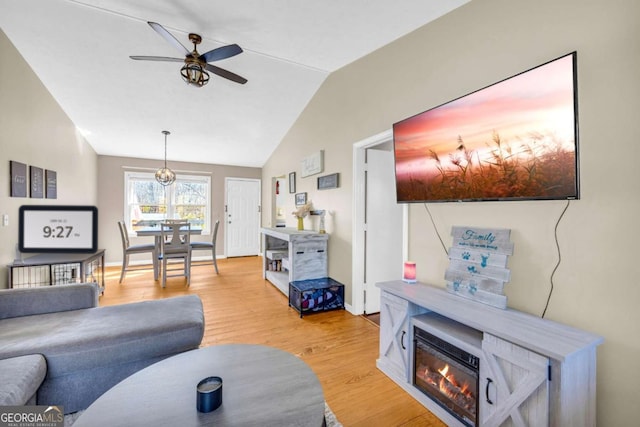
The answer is 9h27
